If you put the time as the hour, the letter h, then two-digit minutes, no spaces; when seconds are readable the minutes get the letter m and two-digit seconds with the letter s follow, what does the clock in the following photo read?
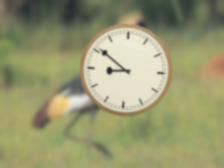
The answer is 8h51
